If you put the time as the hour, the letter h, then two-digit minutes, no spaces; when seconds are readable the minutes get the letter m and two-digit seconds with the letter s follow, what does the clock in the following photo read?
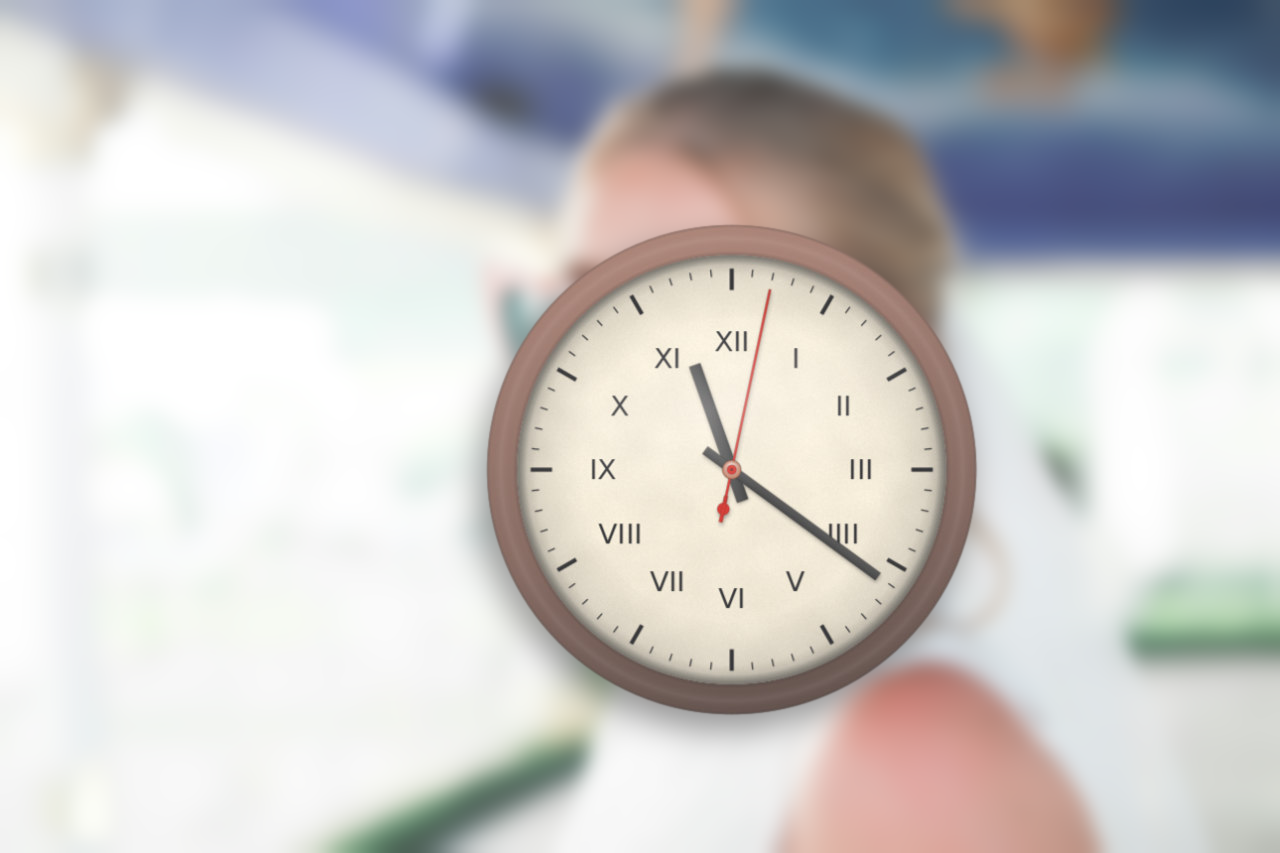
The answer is 11h21m02s
